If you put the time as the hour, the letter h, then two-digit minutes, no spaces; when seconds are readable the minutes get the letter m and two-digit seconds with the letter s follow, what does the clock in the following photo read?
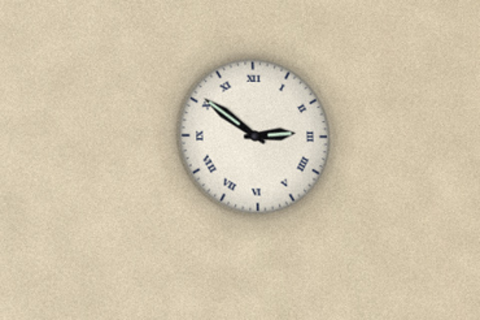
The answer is 2h51
